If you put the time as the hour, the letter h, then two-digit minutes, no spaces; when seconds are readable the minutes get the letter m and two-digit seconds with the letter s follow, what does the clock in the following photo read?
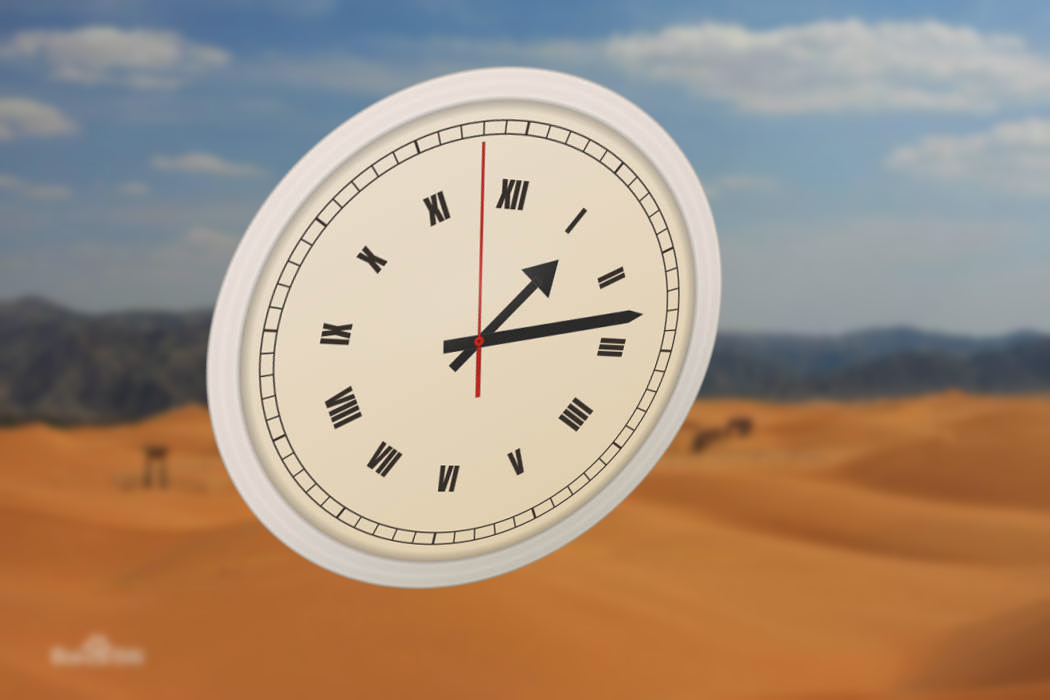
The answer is 1h12m58s
